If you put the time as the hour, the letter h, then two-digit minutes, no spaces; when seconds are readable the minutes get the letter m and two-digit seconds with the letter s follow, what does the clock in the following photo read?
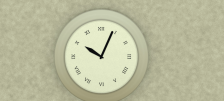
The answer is 10h04
